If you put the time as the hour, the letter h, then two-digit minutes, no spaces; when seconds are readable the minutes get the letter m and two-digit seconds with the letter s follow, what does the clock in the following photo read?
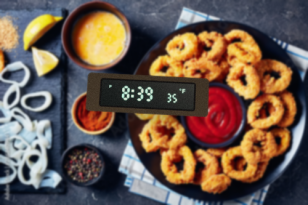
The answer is 8h39
